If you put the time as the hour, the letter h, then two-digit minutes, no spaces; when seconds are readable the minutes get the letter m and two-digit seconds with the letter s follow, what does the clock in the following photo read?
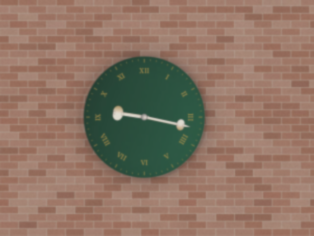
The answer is 9h17
